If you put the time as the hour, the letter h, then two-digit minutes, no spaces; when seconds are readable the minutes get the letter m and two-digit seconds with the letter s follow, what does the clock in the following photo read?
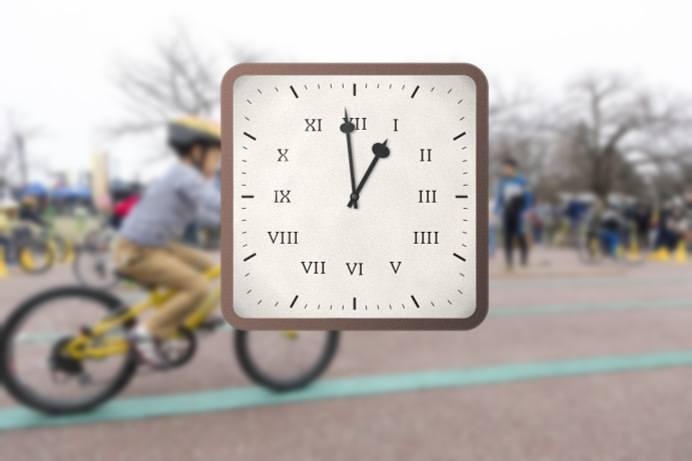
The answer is 12h59
